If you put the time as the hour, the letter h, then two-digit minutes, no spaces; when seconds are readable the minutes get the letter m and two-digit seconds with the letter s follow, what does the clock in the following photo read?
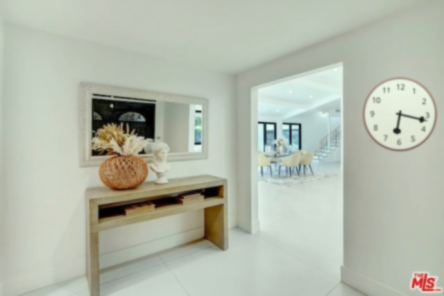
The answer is 6h17
